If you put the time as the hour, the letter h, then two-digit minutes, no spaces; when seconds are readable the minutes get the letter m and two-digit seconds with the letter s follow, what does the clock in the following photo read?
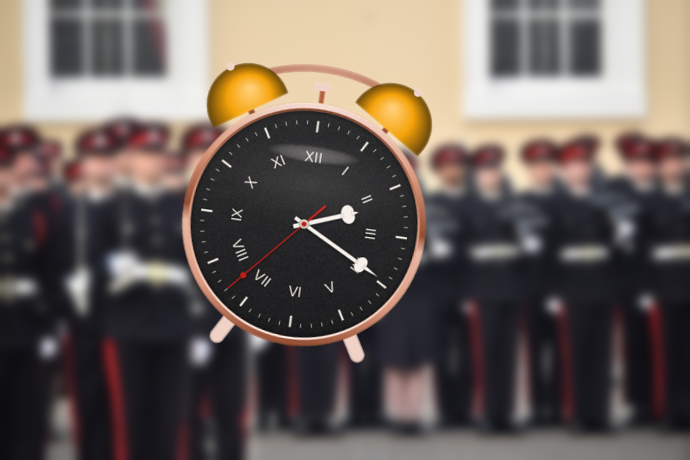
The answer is 2h19m37s
